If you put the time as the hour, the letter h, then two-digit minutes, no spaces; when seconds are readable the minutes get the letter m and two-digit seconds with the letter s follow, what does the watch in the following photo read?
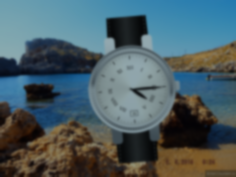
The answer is 4h15
